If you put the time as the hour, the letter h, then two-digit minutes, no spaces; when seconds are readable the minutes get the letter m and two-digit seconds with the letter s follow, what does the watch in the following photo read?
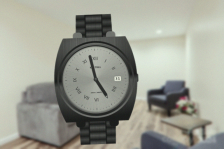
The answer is 4h58
